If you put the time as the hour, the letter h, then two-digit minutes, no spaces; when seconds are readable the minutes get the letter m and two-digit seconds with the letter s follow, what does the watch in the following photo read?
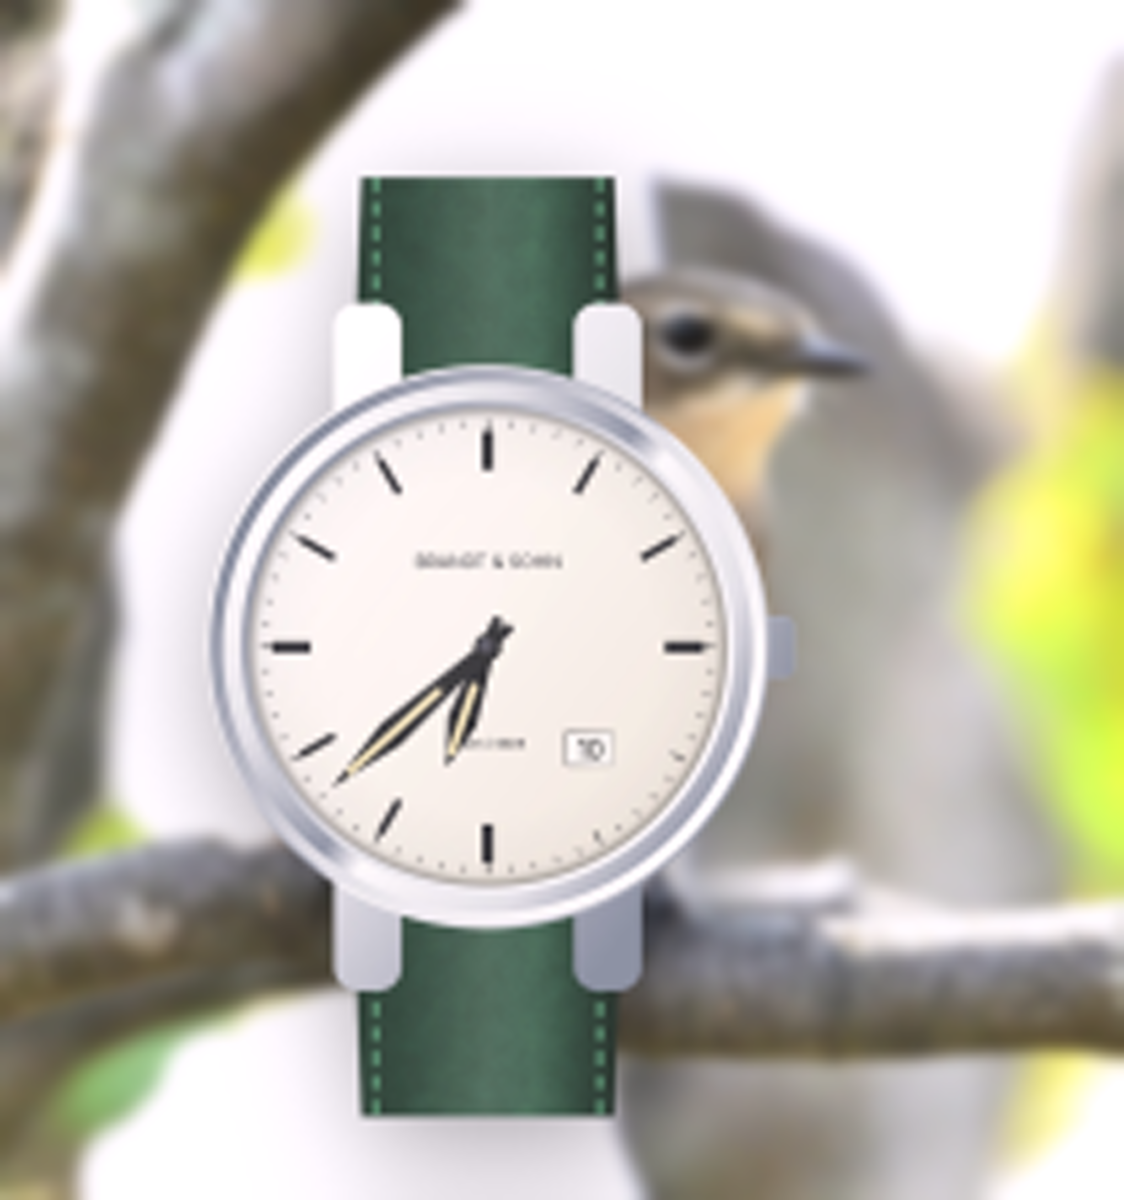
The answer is 6h38
